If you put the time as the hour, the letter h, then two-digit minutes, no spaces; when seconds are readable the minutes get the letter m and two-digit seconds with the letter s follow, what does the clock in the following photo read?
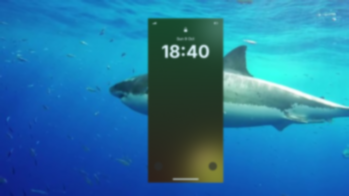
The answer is 18h40
